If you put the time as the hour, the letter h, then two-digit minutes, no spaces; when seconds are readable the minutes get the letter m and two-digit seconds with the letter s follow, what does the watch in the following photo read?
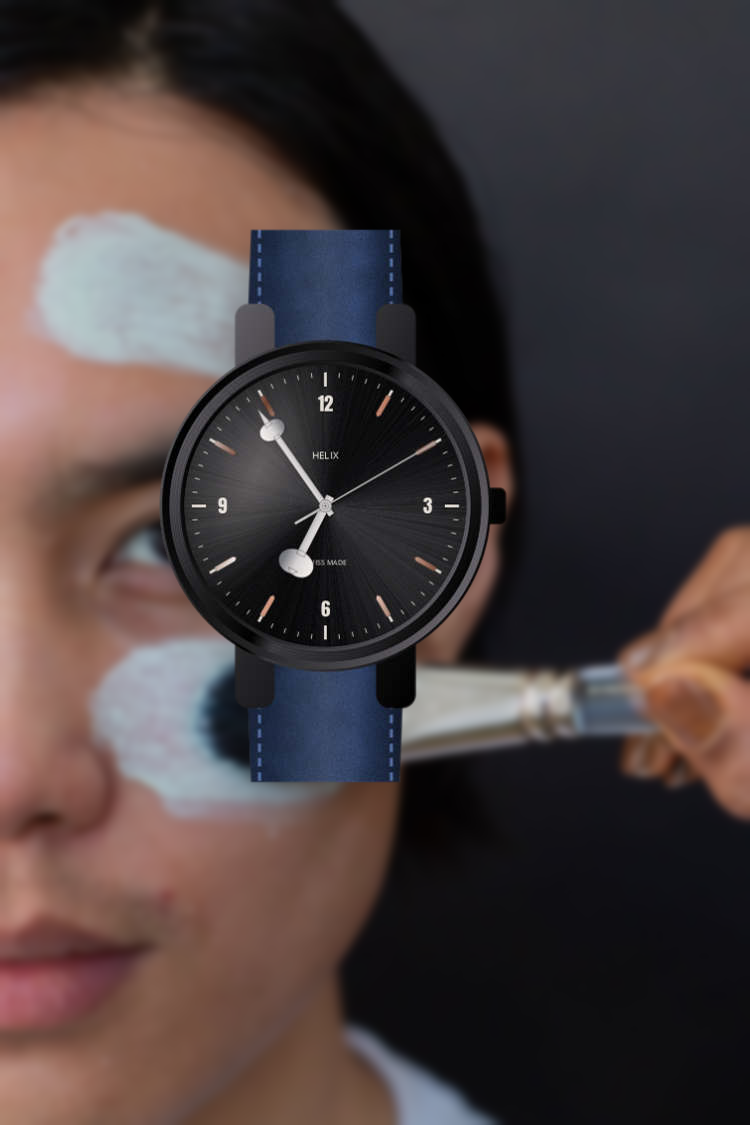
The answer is 6h54m10s
